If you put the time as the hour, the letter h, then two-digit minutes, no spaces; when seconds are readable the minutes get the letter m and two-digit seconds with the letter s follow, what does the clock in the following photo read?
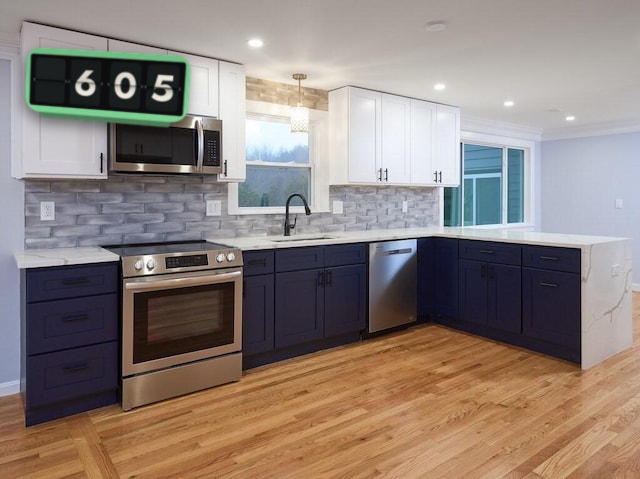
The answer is 6h05
